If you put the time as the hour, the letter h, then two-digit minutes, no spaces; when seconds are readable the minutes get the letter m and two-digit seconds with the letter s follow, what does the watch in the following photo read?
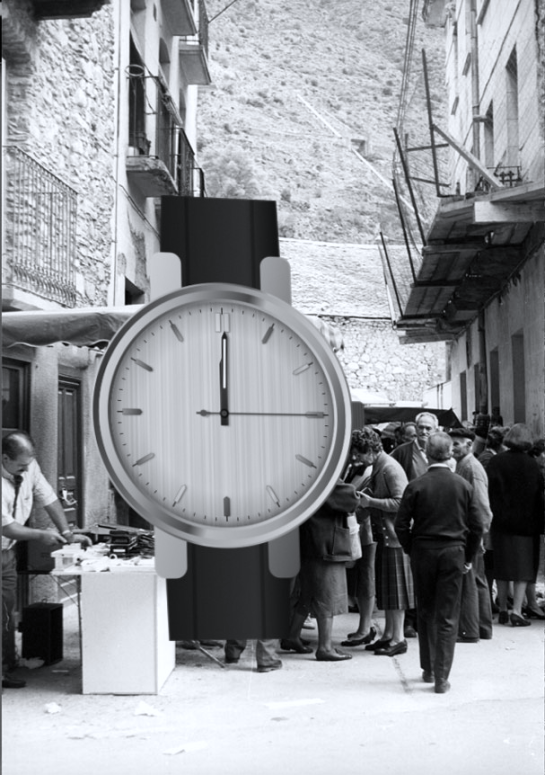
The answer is 12h00m15s
